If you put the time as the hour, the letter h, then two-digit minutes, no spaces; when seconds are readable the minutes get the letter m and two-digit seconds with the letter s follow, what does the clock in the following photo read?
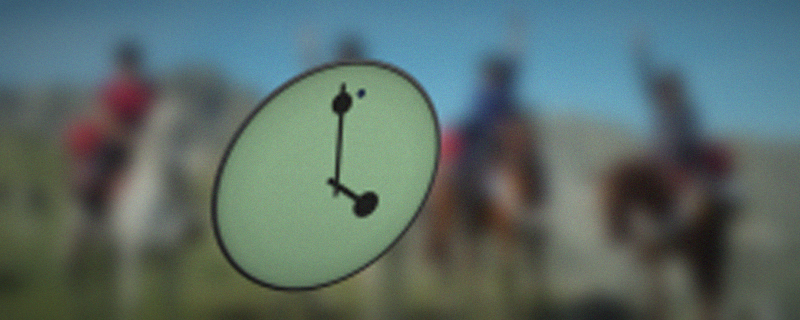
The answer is 3h58
